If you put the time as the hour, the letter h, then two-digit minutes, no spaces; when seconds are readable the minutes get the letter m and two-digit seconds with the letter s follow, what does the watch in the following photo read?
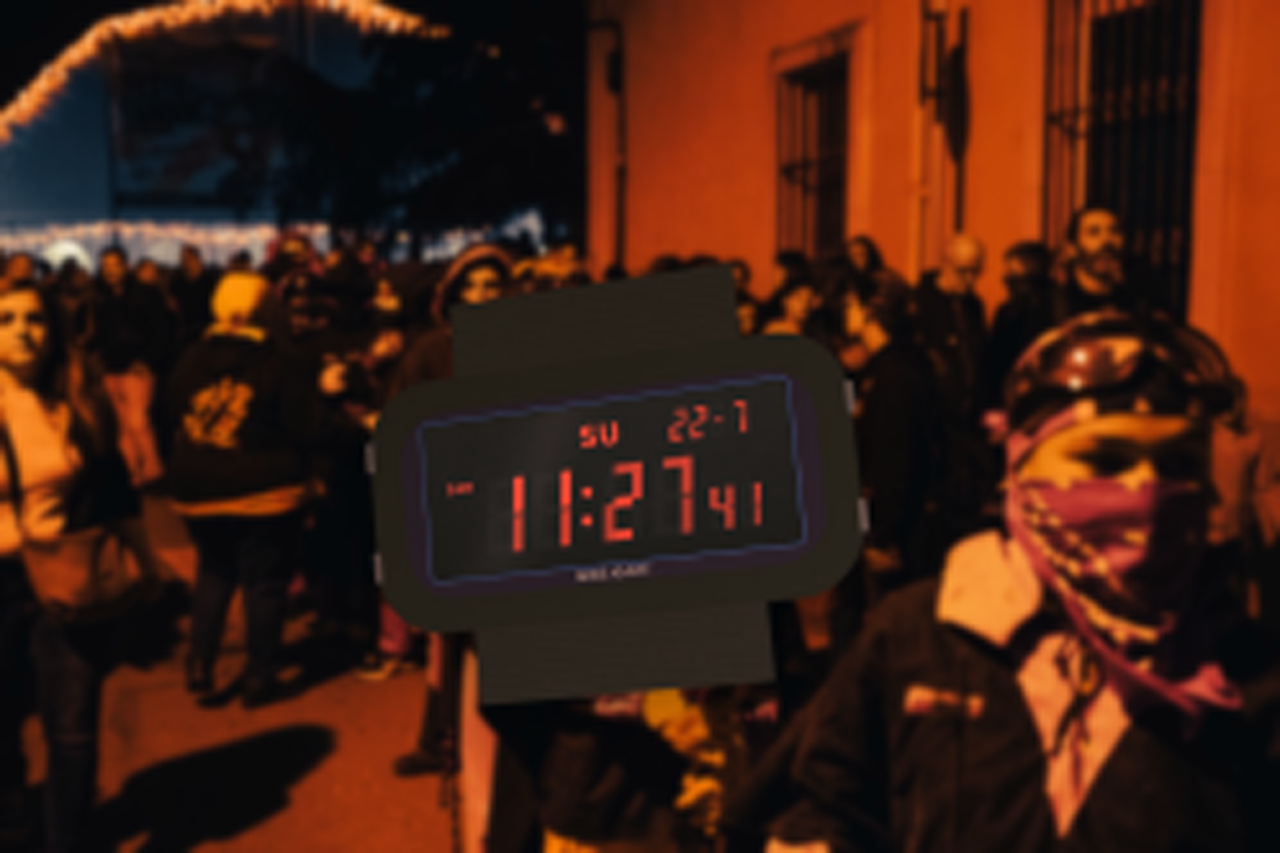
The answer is 11h27m41s
